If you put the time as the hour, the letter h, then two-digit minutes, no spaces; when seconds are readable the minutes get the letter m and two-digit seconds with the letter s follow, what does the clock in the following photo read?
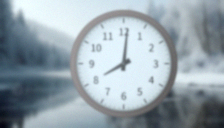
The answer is 8h01
